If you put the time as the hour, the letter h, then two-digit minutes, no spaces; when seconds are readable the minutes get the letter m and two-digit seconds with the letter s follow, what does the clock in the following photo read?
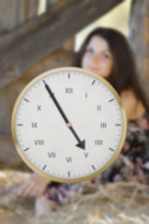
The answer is 4h55
